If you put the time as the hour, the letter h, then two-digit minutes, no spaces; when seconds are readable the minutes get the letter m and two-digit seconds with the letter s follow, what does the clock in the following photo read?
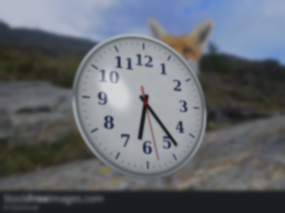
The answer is 6h23m28s
